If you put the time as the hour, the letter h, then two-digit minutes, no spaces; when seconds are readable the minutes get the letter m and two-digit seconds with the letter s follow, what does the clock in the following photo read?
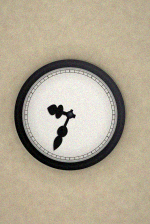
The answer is 9h34
